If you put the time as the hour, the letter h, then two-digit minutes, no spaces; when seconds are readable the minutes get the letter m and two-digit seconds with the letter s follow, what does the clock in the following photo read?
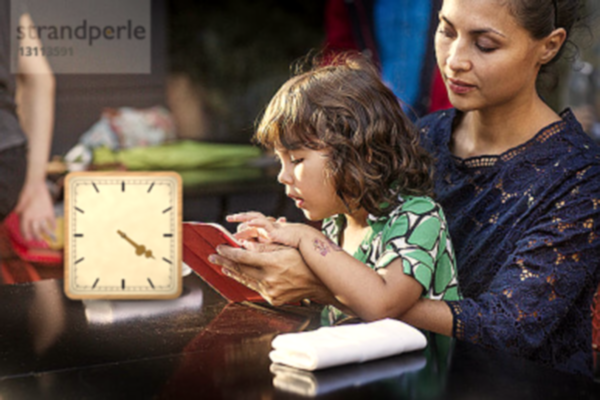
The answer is 4h21
